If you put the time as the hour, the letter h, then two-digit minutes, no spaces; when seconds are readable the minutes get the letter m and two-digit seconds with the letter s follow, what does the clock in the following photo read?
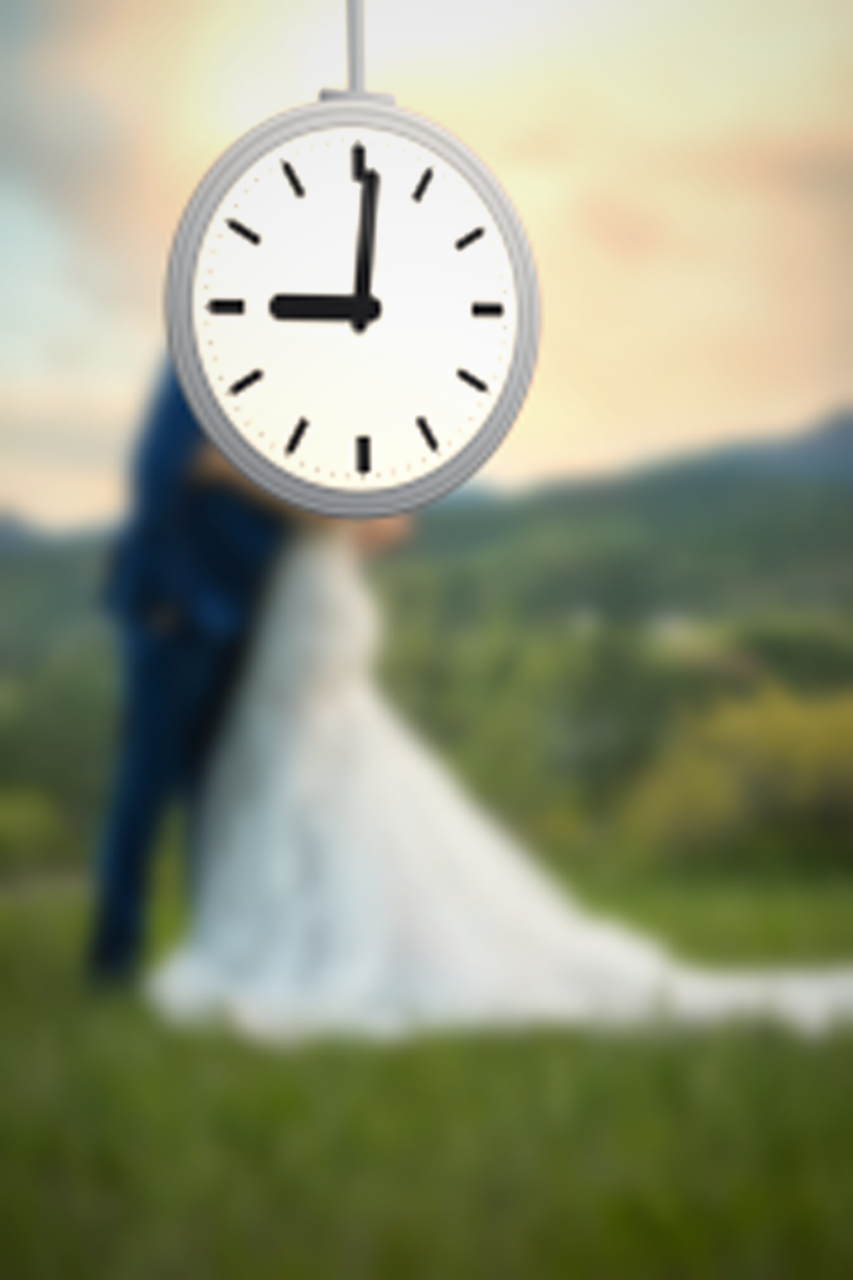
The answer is 9h01
